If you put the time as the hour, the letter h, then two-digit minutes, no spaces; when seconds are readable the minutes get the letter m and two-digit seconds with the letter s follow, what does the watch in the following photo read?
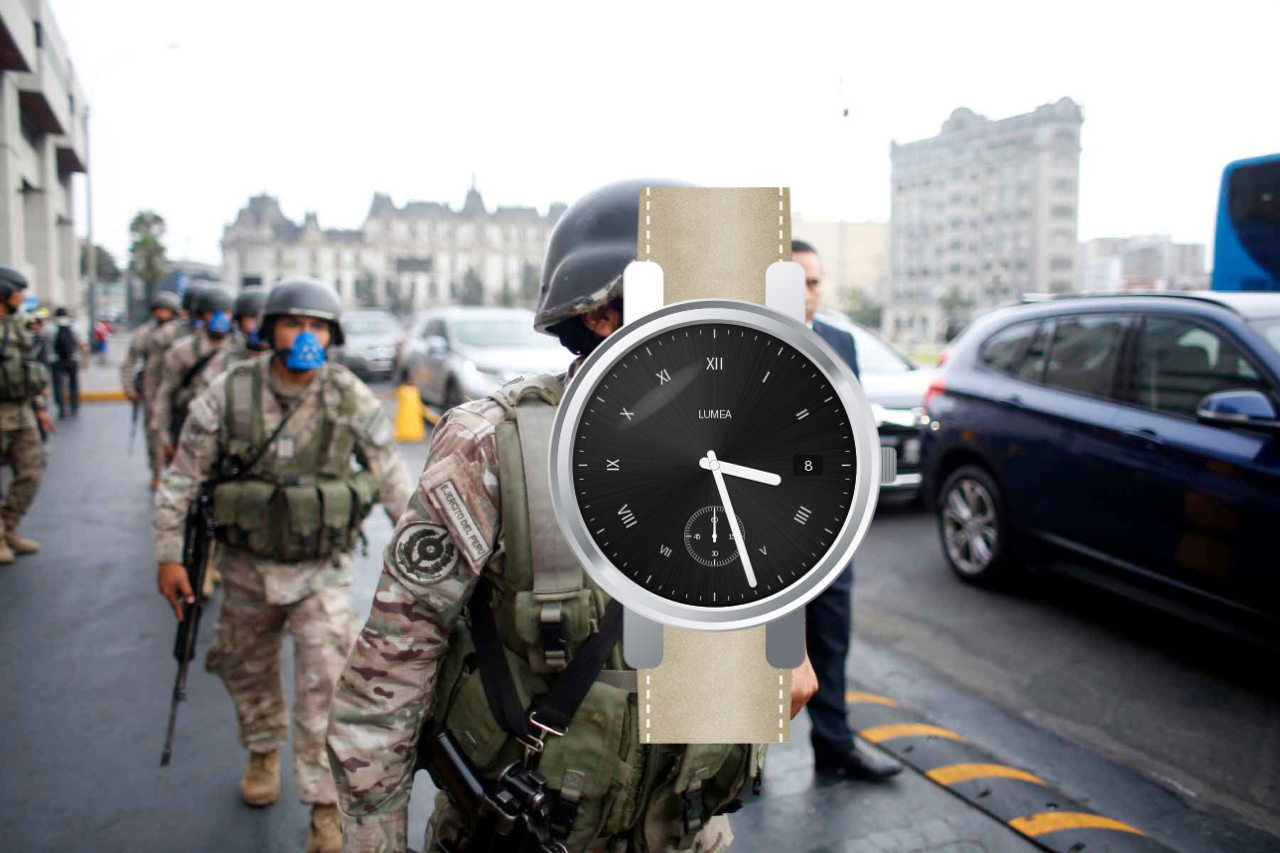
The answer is 3h27
